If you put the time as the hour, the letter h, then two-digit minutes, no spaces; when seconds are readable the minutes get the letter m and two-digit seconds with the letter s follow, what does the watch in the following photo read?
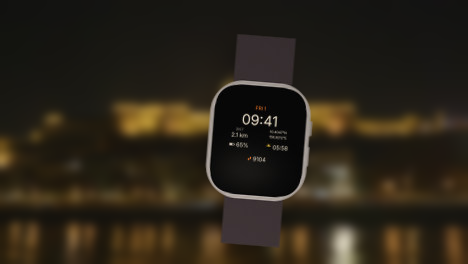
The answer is 9h41
